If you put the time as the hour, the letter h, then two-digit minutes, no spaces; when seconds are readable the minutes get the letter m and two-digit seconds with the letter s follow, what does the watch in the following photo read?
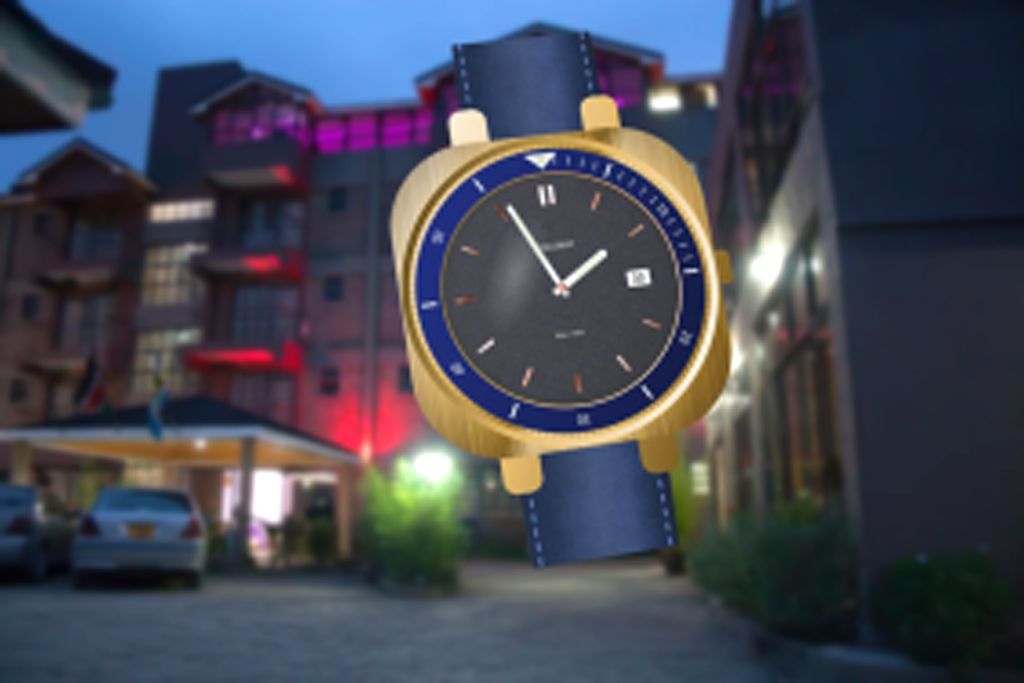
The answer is 1h56
